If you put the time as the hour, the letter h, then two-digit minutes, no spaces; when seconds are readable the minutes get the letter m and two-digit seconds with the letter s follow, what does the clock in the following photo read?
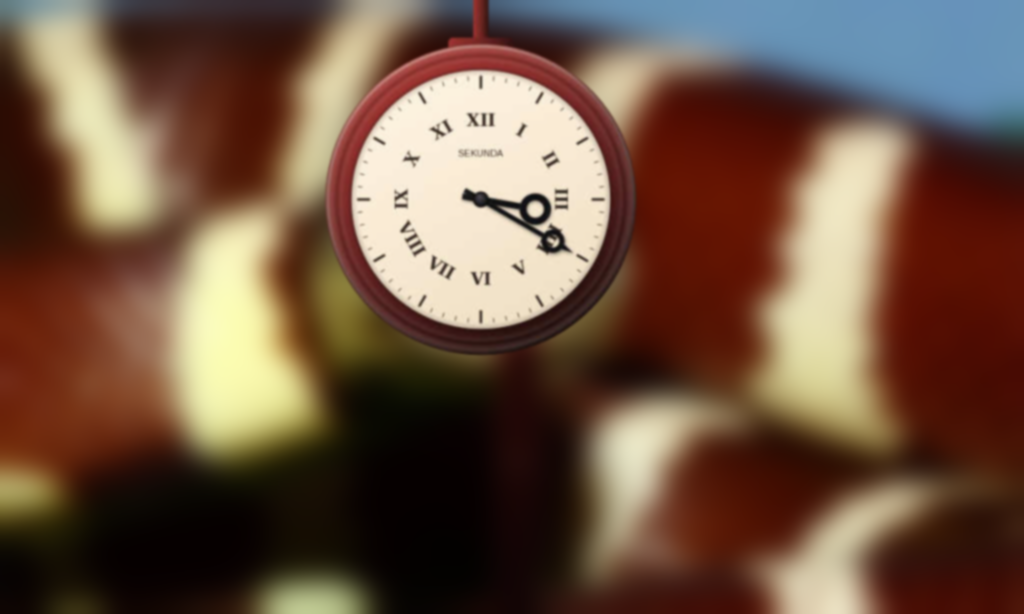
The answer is 3h20
